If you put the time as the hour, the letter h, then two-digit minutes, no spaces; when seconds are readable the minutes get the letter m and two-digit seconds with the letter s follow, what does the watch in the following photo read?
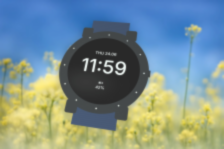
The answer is 11h59
